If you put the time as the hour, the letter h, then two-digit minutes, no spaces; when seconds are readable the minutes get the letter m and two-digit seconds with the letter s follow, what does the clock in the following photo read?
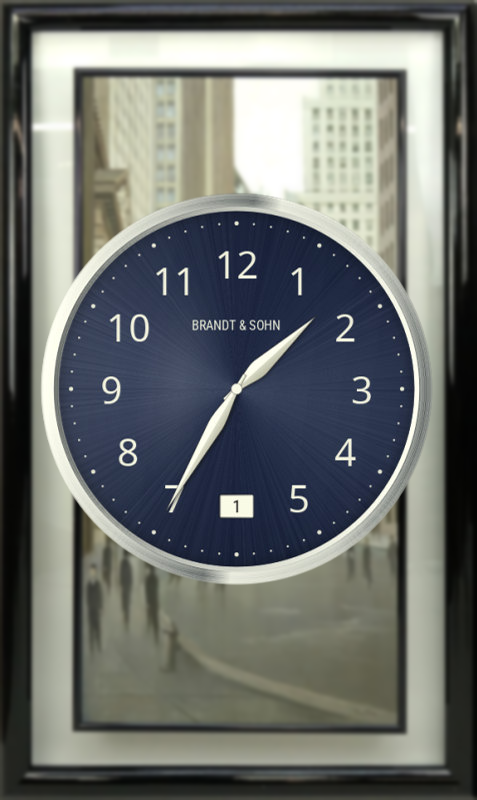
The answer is 1h35
